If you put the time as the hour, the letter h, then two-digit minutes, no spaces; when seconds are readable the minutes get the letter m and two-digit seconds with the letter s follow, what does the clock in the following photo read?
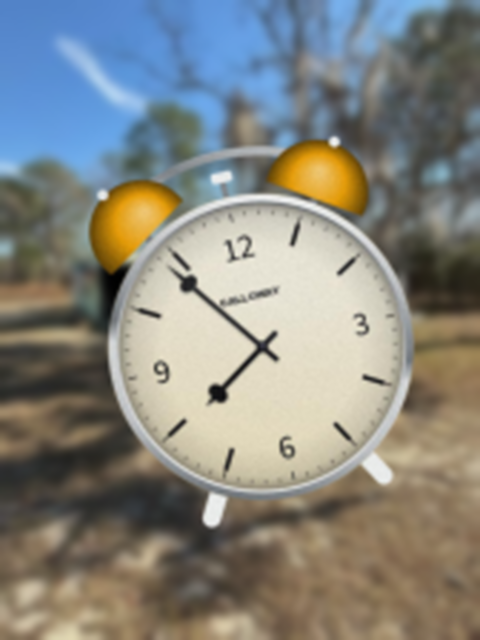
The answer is 7h54
